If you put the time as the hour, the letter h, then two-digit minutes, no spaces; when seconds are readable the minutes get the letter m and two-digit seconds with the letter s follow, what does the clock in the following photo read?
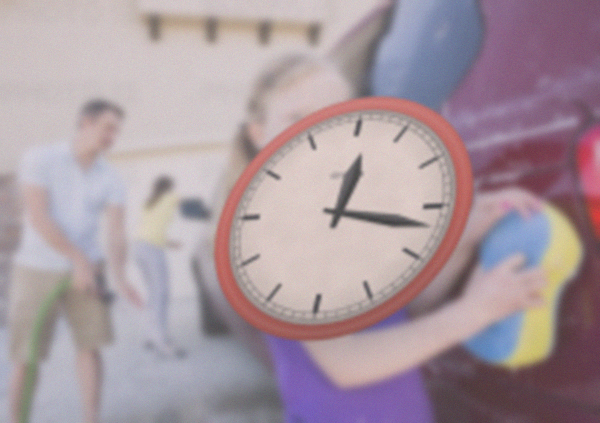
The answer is 12h17
